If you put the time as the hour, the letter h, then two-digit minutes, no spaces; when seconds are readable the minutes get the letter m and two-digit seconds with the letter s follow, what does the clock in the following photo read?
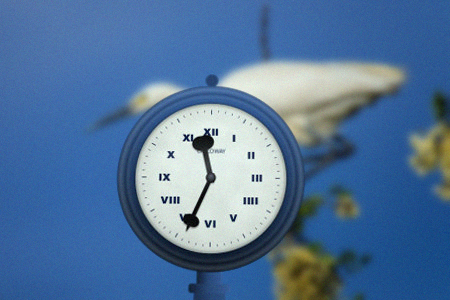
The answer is 11h34
